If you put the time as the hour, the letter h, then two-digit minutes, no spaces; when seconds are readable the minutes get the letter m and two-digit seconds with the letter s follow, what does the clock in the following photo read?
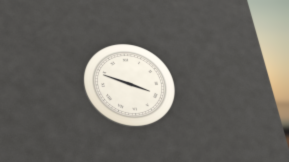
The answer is 3h49
